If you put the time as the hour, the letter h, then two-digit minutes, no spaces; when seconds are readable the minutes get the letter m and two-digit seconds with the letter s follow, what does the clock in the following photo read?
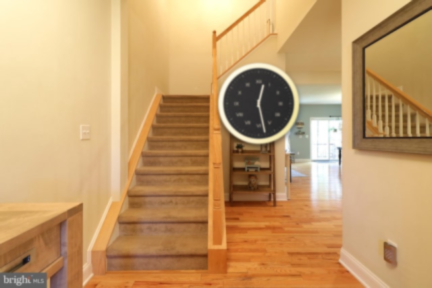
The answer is 12h28
